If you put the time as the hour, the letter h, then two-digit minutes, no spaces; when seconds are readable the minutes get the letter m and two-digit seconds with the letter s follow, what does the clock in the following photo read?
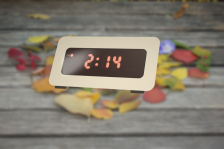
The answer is 2h14
